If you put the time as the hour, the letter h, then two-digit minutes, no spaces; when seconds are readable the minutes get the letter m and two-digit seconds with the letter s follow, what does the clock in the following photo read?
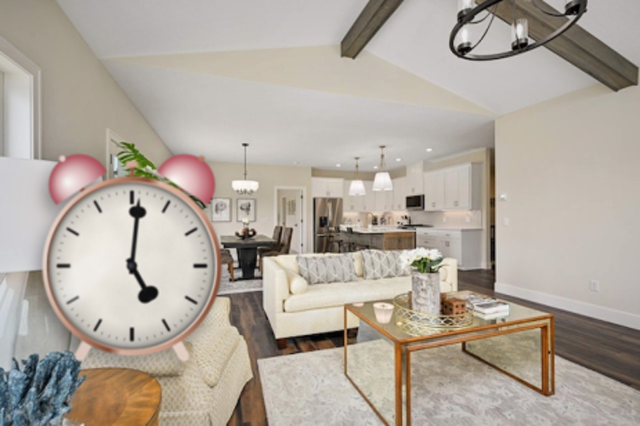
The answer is 5h01
